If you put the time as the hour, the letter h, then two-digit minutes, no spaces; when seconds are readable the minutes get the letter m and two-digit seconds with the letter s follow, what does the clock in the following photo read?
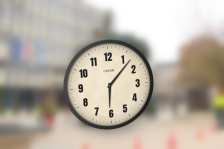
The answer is 6h07
